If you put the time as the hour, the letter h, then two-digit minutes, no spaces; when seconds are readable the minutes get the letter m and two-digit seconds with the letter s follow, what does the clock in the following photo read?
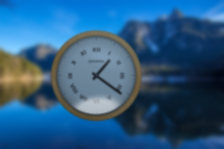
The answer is 1h21
